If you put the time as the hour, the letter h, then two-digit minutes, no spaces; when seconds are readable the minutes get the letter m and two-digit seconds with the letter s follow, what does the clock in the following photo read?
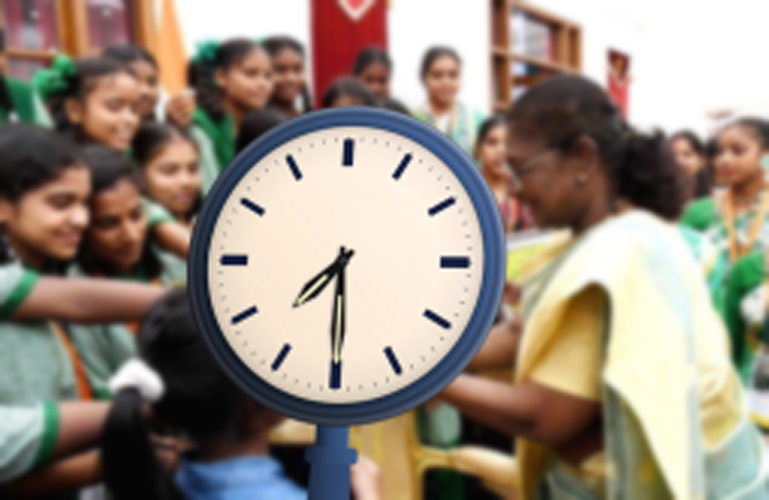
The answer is 7h30
